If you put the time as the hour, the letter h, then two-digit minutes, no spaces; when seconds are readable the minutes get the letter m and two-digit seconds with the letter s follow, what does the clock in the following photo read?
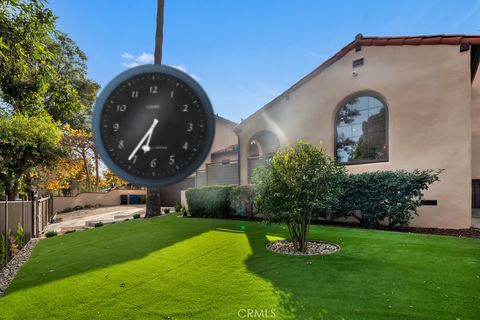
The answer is 6h36
